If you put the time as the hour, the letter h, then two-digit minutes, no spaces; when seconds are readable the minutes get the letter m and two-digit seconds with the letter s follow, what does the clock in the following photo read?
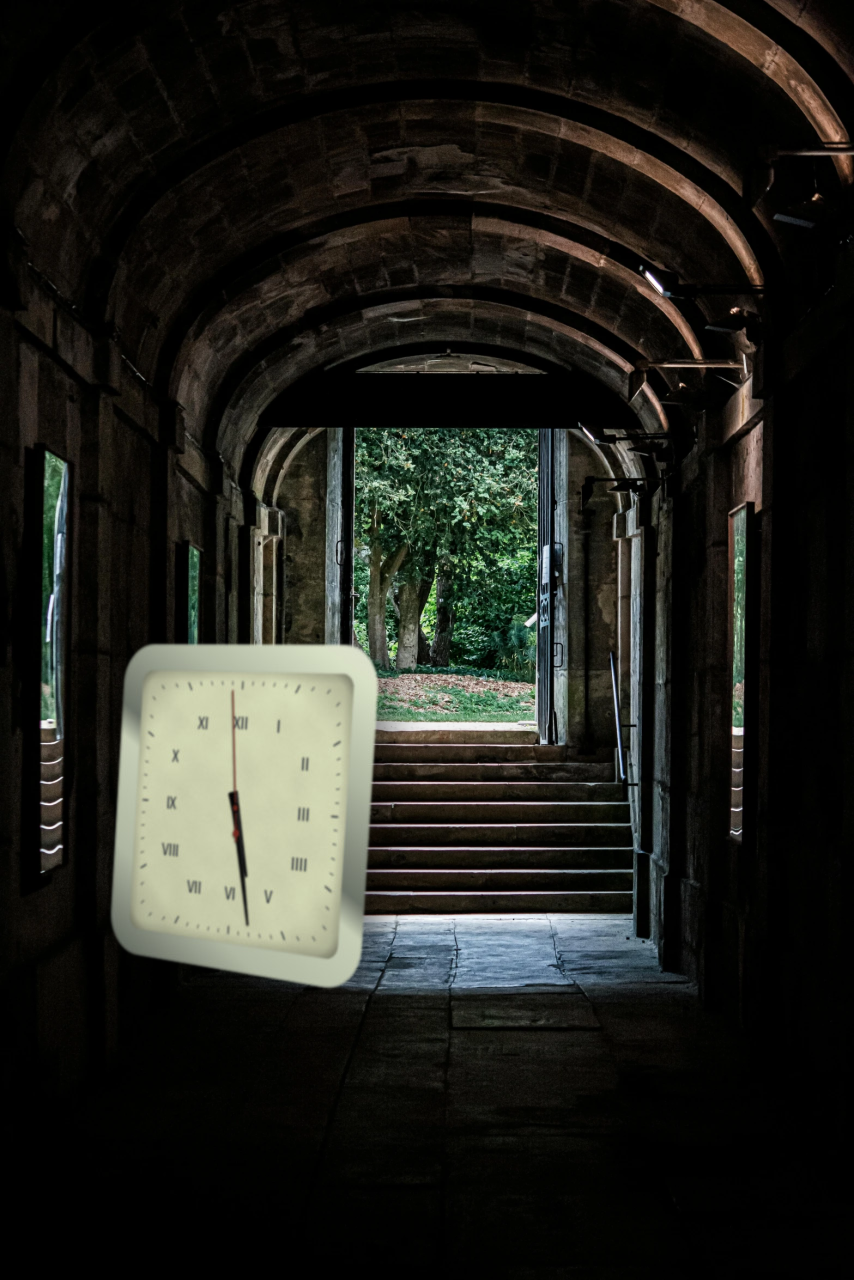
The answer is 5h27m59s
